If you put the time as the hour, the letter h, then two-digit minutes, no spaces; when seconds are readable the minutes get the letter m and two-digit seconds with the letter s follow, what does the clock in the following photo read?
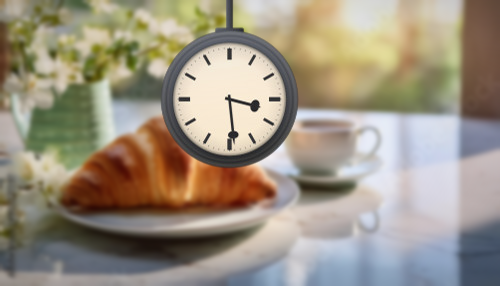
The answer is 3h29
